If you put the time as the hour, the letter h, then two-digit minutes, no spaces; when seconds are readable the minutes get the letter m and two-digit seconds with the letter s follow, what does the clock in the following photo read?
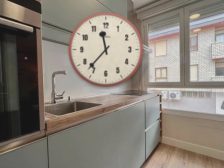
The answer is 11h37
